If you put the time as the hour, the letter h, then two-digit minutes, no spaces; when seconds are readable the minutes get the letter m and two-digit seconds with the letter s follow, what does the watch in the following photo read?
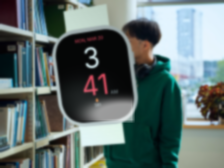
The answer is 3h41
